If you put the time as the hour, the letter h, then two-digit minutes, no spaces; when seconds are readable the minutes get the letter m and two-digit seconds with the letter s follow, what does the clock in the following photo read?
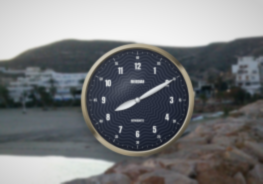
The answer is 8h10
